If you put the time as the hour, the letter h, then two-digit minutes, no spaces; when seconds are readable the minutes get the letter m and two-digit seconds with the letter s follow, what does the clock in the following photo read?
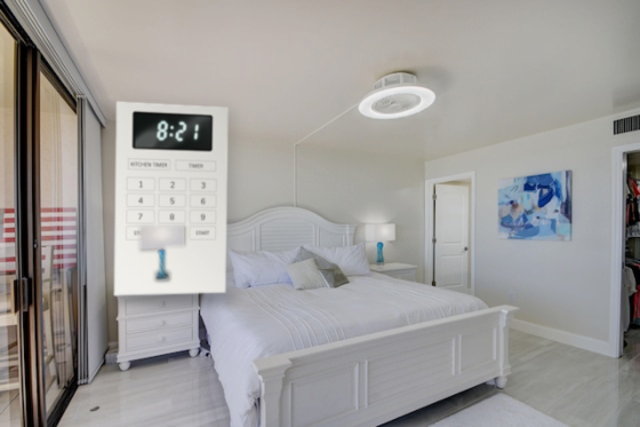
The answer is 8h21
